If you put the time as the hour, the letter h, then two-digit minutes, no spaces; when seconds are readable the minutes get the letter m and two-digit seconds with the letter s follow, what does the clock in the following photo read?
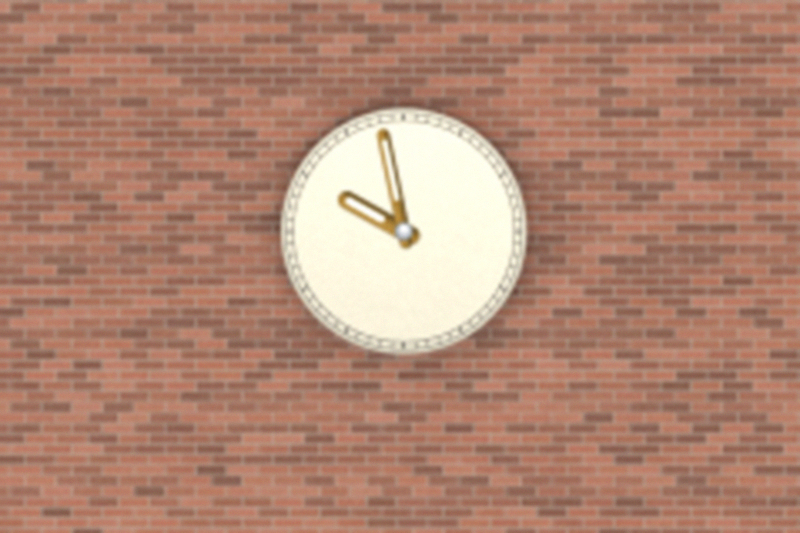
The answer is 9h58
